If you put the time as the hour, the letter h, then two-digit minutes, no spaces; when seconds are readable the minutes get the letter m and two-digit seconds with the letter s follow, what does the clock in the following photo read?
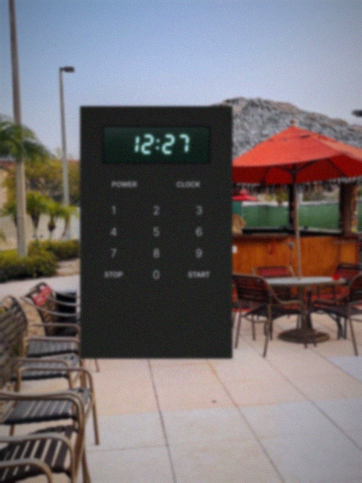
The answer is 12h27
